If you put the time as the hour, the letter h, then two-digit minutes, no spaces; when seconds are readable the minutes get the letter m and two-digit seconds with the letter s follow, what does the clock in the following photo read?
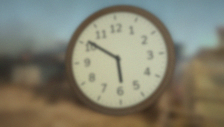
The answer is 5h51
